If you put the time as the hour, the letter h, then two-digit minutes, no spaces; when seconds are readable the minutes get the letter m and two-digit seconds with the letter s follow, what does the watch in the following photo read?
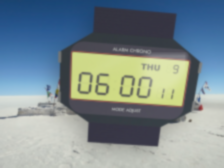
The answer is 6h00m11s
